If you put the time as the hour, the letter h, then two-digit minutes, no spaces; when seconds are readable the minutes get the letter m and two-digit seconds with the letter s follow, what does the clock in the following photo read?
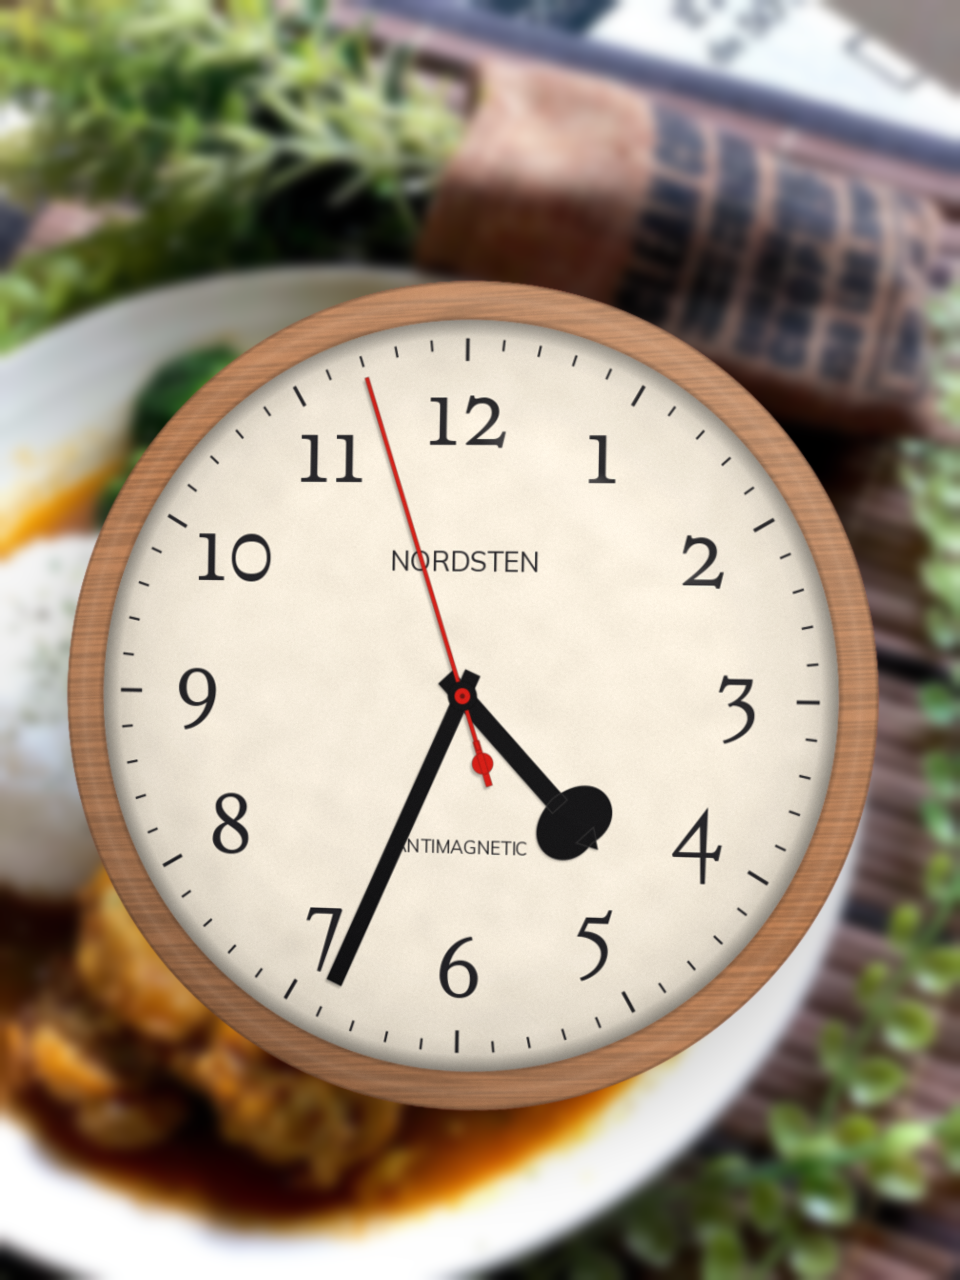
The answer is 4h33m57s
